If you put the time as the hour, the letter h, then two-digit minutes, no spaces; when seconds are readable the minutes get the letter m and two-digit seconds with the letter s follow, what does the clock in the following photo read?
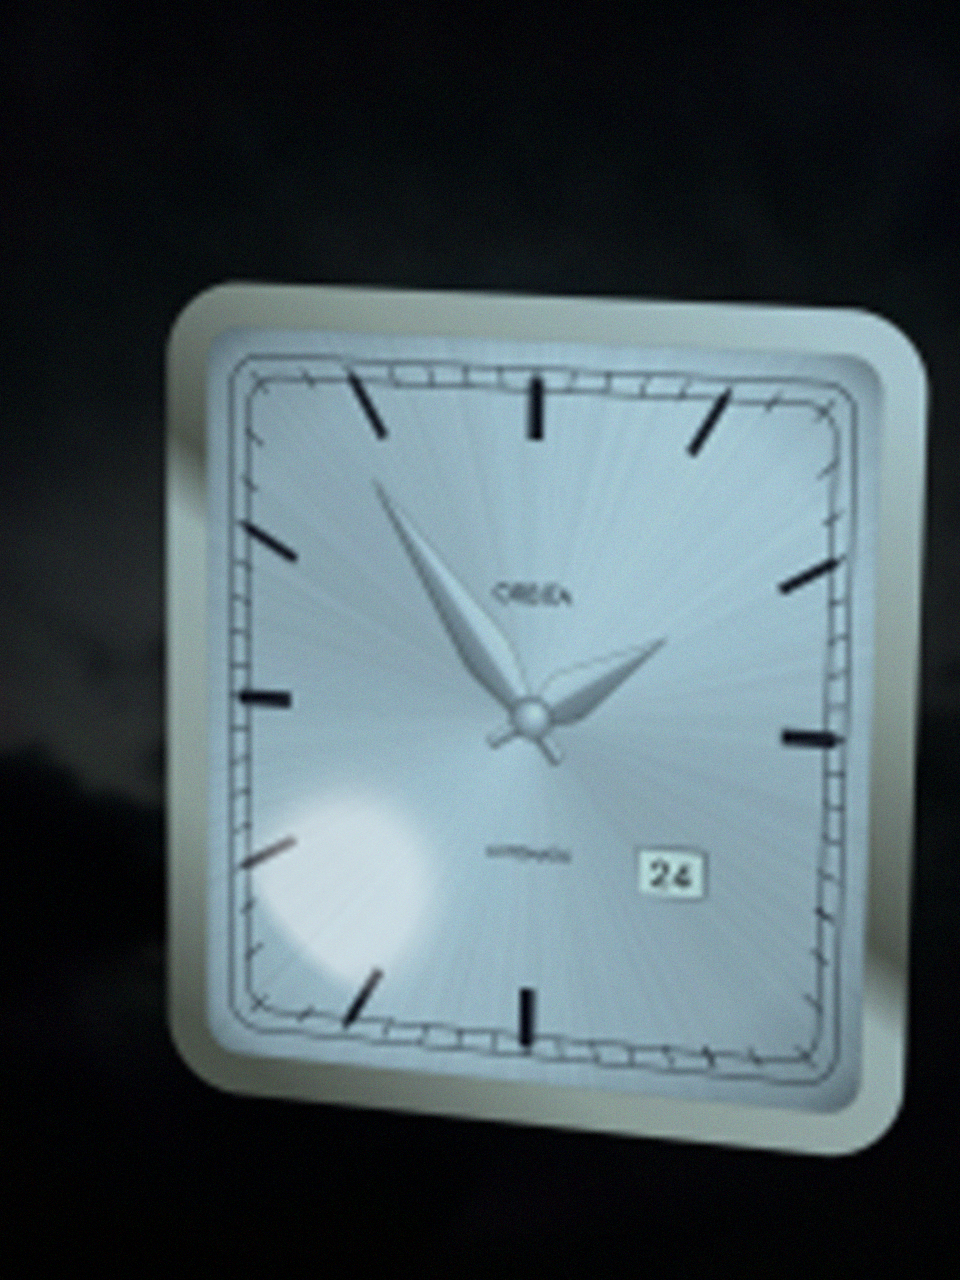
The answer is 1h54
